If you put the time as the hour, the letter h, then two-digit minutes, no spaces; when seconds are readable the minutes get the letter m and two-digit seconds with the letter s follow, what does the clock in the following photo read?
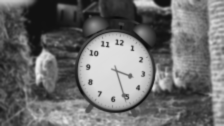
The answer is 3h26
